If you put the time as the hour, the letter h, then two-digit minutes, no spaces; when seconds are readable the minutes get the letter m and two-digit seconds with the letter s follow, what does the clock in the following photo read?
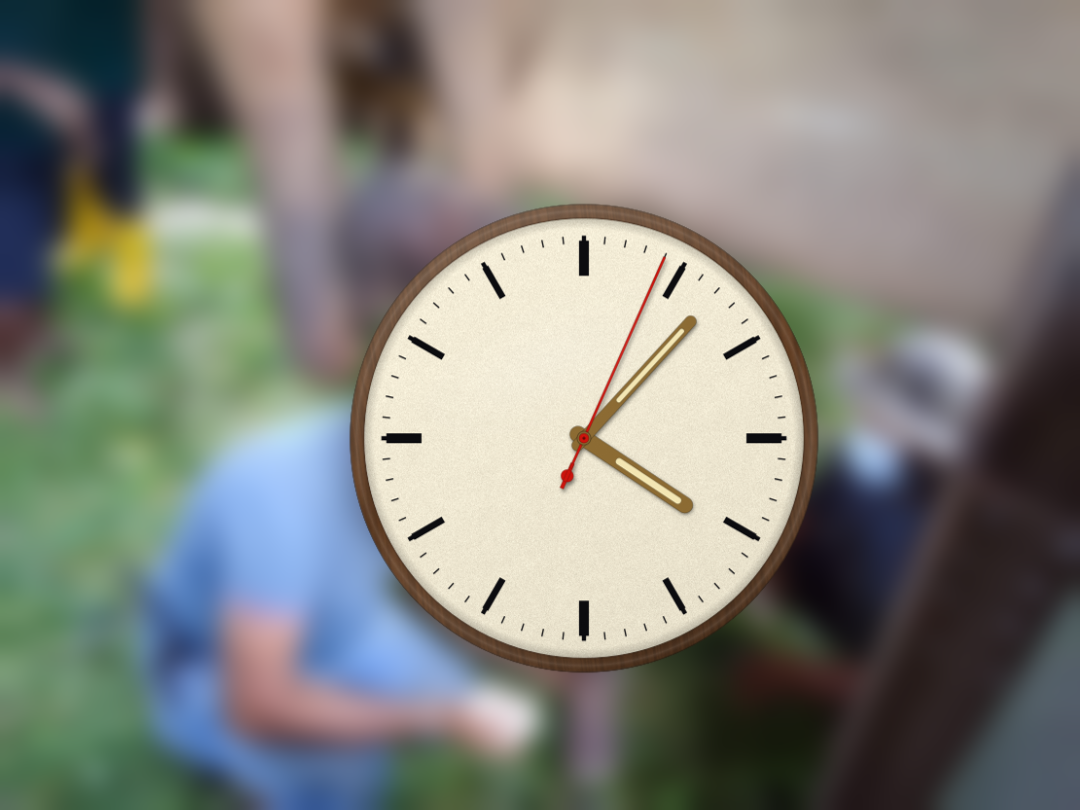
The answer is 4h07m04s
